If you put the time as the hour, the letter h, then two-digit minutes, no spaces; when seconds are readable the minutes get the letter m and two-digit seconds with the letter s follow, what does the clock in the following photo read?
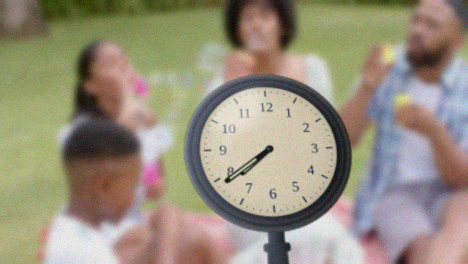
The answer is 7h39
